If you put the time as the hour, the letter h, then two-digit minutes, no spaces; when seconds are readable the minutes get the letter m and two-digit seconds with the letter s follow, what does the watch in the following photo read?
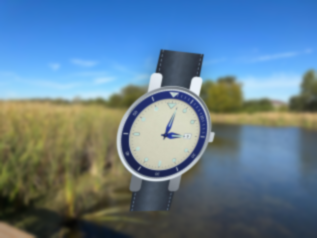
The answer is 3h02
